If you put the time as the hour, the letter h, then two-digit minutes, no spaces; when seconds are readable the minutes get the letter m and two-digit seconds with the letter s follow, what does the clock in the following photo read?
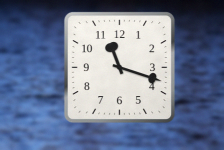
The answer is 11h18
